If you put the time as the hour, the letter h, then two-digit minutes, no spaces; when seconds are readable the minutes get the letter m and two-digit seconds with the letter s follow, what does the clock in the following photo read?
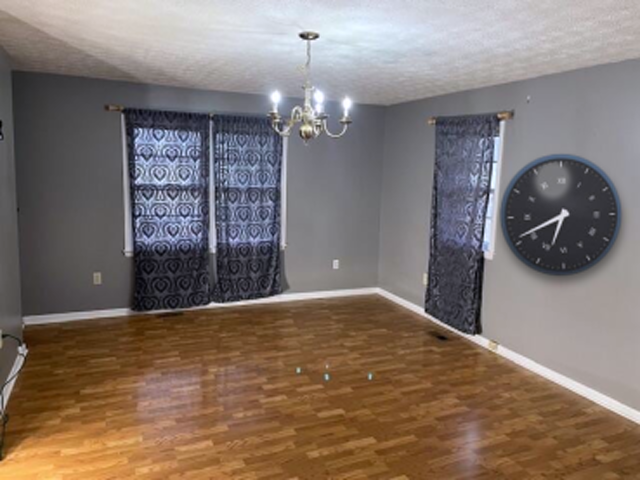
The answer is 6h41
